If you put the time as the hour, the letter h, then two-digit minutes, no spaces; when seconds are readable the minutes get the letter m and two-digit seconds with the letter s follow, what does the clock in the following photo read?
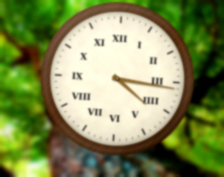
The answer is 4h16
